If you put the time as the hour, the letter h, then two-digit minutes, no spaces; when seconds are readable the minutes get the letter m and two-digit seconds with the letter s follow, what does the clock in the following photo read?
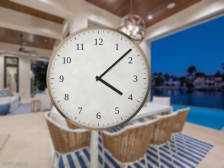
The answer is 4h08
